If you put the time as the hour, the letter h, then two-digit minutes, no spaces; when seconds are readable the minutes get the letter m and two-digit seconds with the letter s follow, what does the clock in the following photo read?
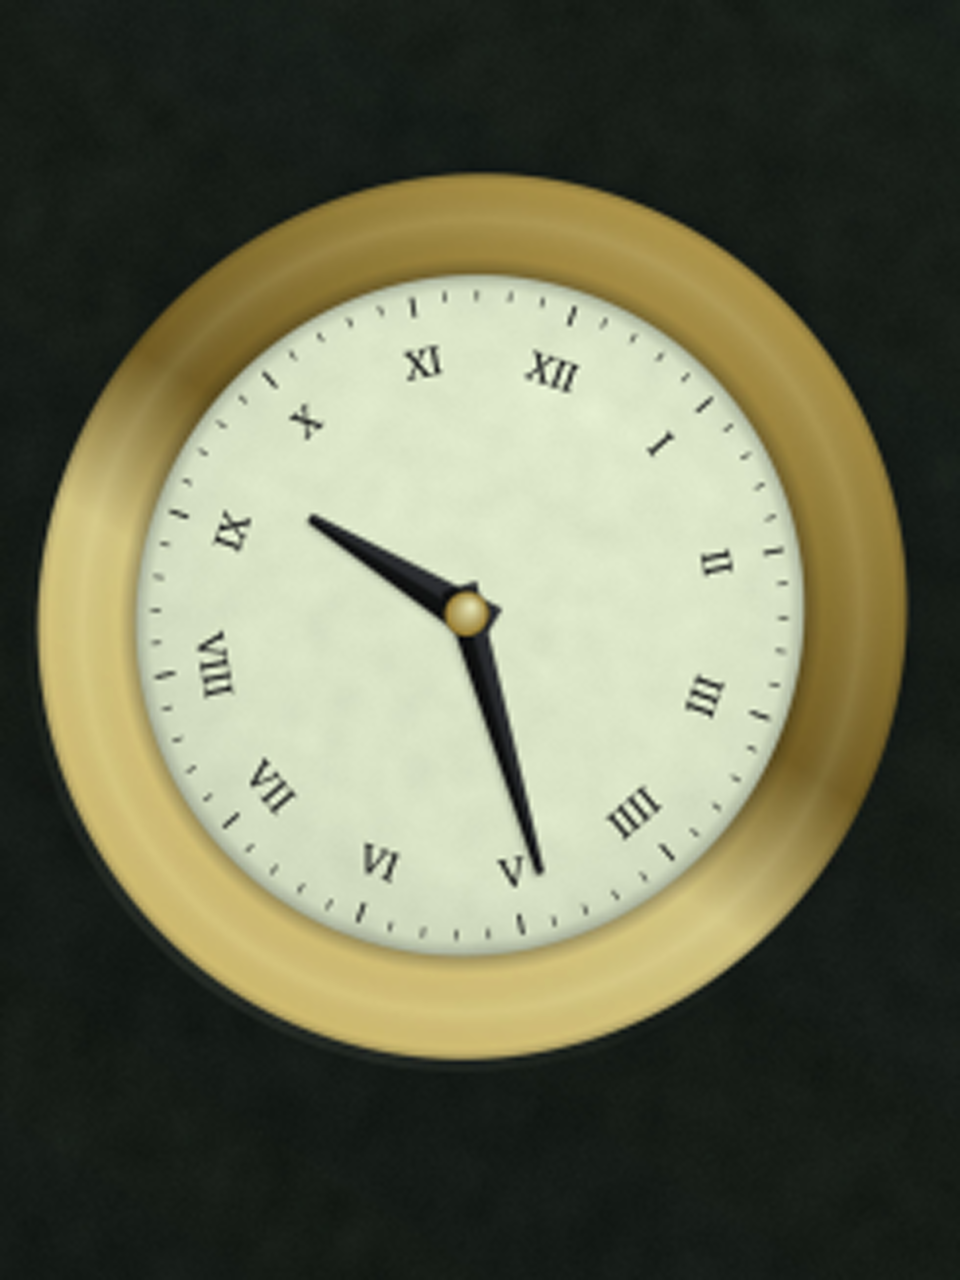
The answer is 9h24
